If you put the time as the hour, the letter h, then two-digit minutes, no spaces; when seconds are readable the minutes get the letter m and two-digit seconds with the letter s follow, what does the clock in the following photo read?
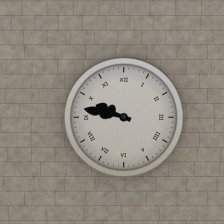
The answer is 9h47
